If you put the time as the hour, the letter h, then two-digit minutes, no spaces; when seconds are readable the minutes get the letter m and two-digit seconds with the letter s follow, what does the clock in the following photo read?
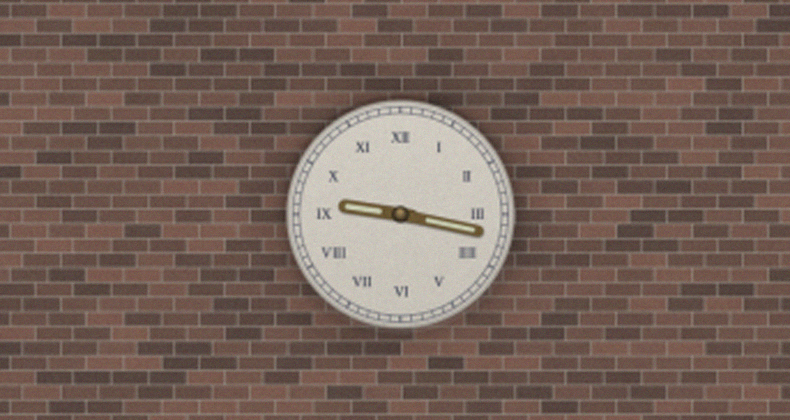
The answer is 9h17
